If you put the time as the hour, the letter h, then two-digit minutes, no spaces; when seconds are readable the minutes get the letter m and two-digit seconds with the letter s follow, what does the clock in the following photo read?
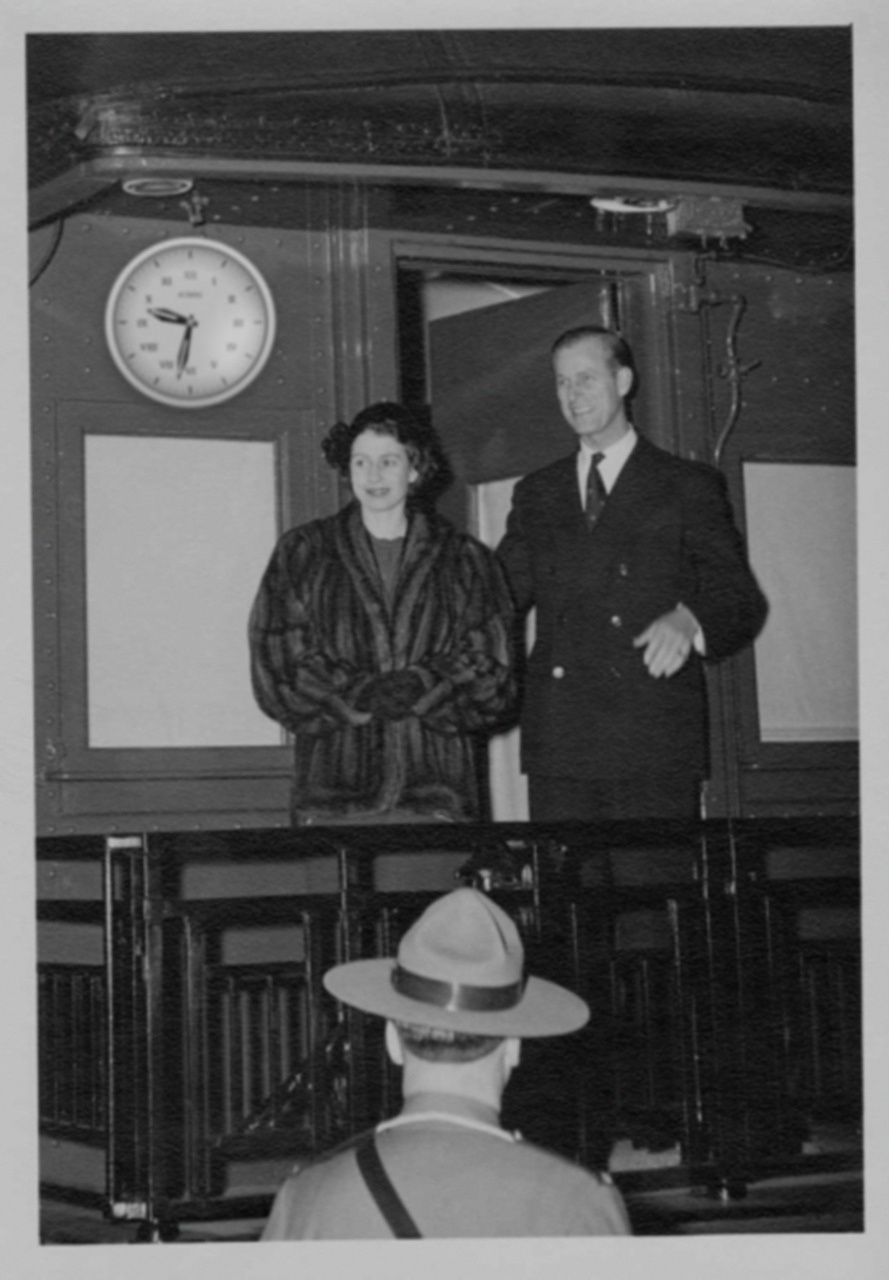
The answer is 9h32
